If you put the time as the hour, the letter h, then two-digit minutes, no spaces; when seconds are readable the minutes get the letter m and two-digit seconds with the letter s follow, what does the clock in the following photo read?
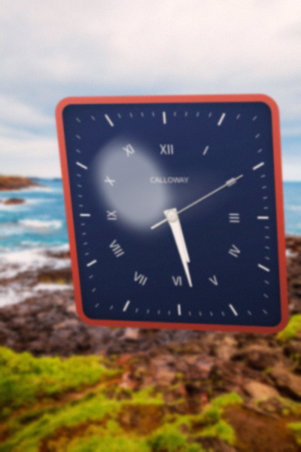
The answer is 5h28m10s
